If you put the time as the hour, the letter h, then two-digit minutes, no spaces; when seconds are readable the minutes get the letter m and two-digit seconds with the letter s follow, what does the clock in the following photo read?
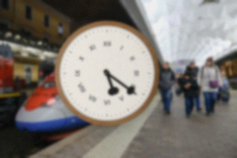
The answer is 5h21
